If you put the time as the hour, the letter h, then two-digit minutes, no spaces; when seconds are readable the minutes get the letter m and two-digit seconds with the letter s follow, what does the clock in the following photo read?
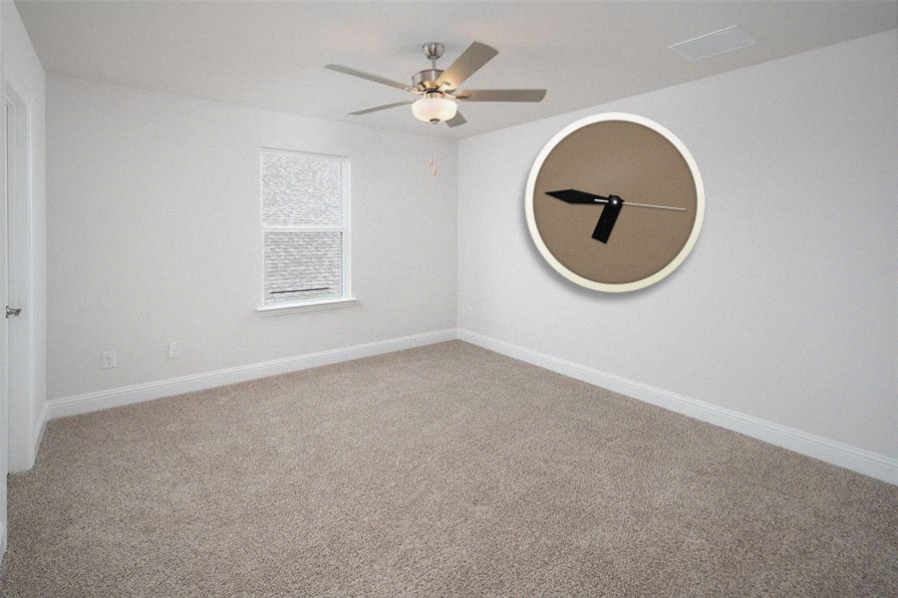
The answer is 6h46m16s
